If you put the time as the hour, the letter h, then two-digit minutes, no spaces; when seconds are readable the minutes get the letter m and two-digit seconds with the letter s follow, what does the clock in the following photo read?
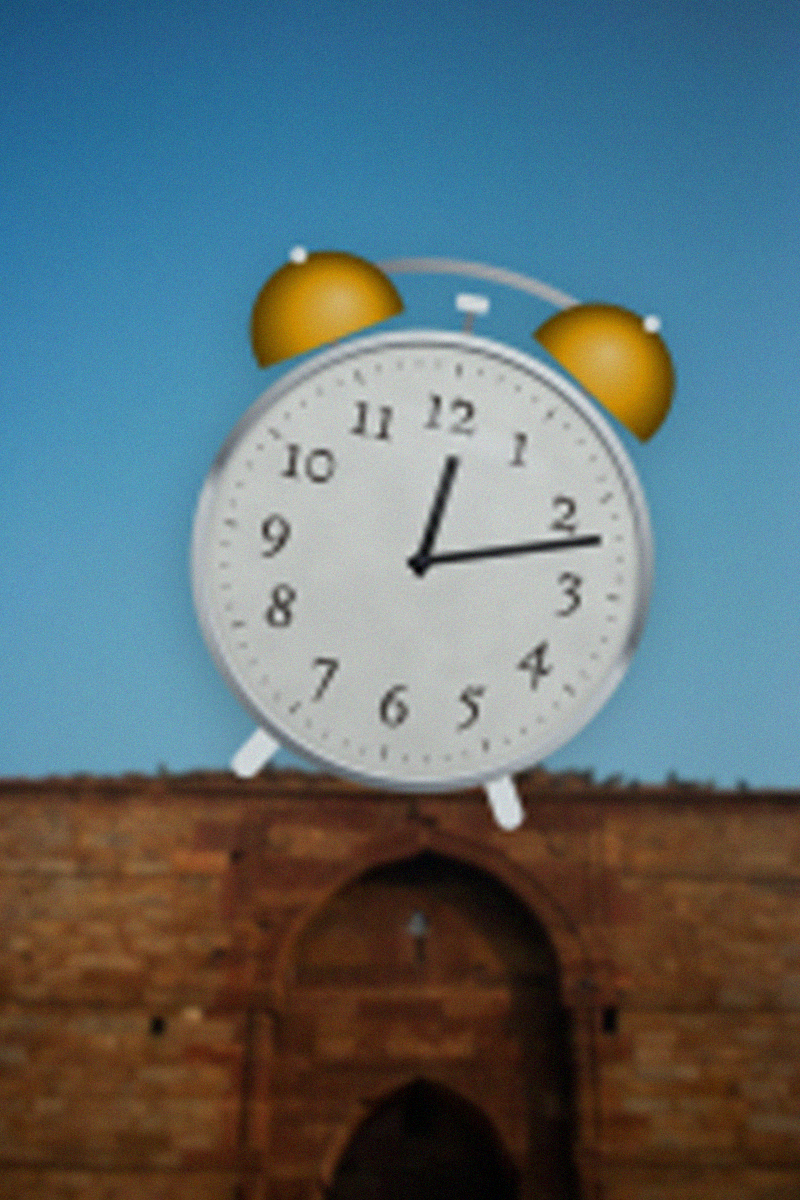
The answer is 12h12
